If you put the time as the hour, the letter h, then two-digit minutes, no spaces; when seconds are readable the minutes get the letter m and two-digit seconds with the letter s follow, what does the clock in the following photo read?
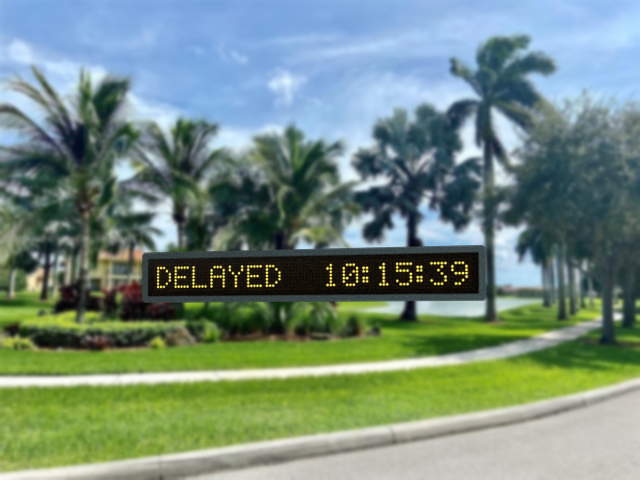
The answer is 10h15m39s
